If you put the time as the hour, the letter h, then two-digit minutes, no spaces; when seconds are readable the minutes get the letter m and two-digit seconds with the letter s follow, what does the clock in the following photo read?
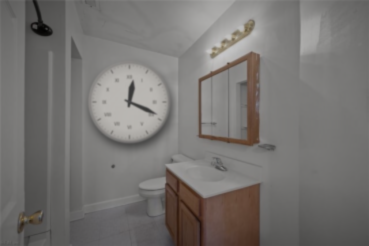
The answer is 12h19
